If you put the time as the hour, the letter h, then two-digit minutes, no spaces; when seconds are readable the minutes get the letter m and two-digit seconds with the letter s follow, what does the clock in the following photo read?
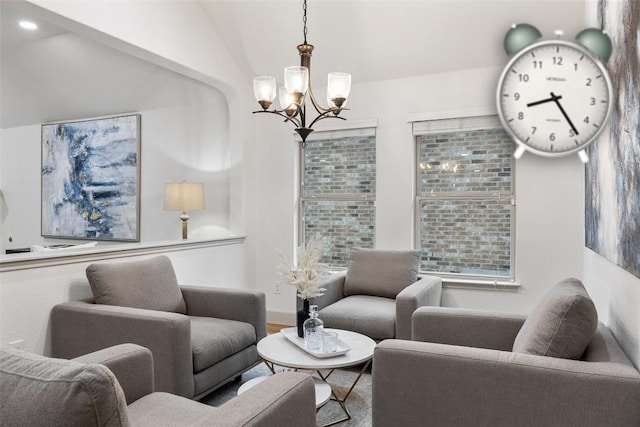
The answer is 8h24
